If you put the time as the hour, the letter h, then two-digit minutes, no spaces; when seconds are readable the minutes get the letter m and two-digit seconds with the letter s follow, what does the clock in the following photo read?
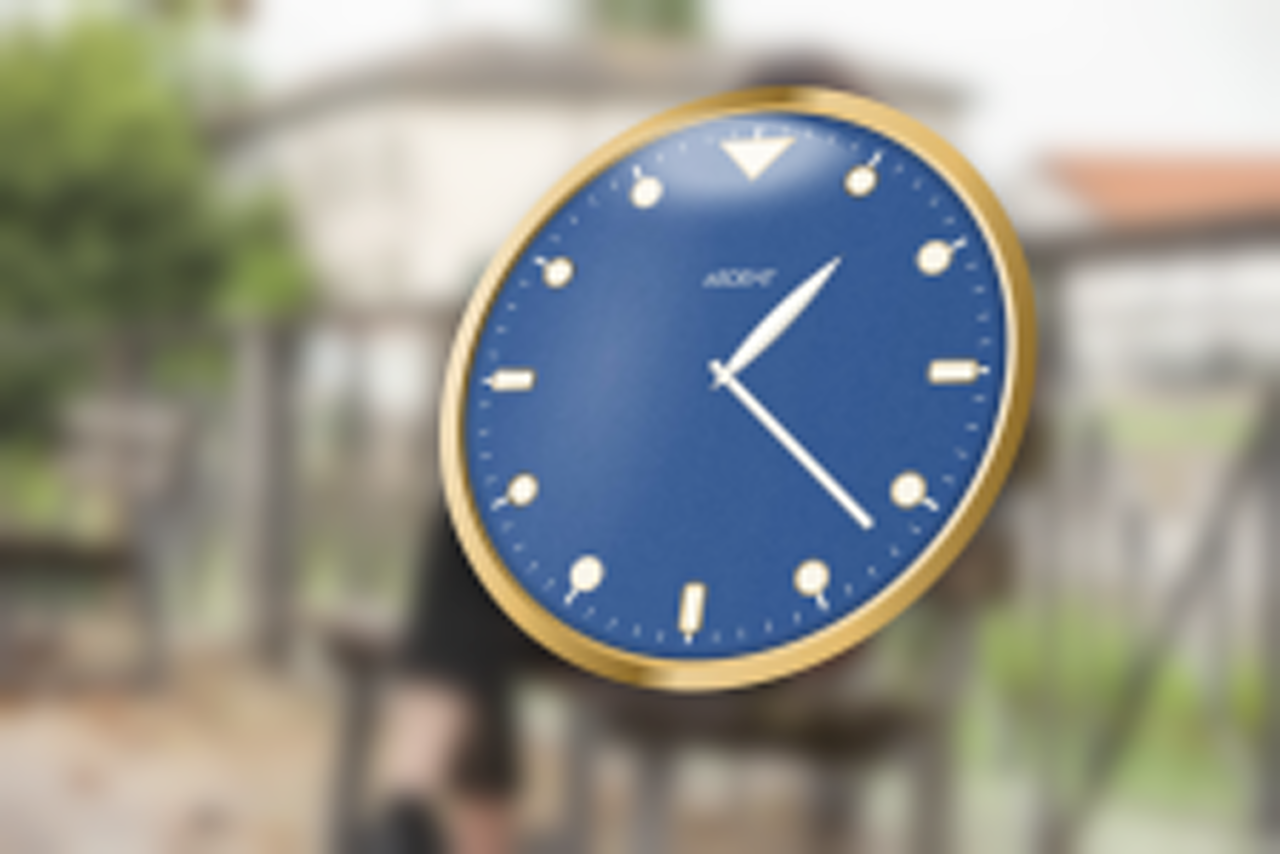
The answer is 1h22
